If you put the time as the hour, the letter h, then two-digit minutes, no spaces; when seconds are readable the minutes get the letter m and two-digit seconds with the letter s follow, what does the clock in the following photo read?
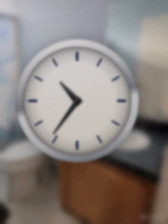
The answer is 10h36
